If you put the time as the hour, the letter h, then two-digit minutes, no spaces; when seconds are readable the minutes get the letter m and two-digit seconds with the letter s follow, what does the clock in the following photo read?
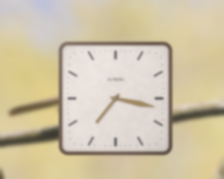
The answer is 7h17
